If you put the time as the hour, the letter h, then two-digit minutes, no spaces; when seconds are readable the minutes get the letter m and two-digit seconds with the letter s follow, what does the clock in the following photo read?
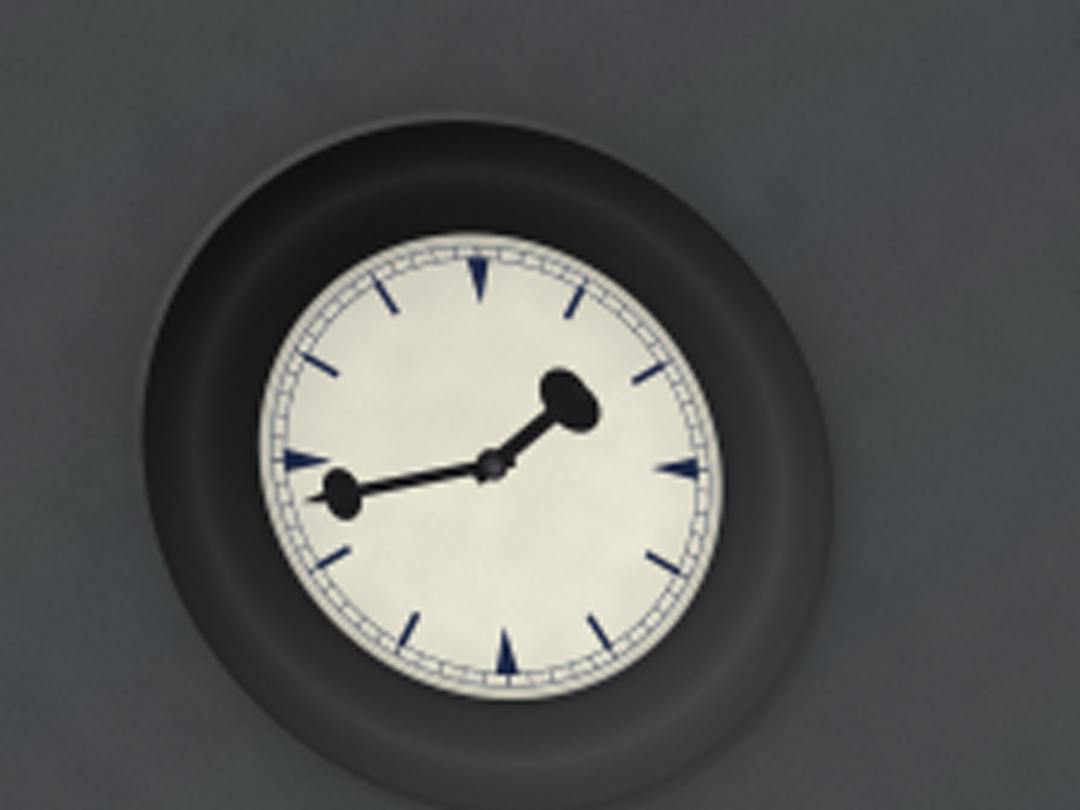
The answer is 1h43
